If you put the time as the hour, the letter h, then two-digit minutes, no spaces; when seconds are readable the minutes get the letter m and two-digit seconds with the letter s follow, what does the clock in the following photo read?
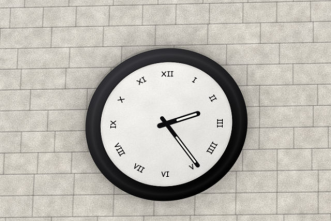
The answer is 2h24
